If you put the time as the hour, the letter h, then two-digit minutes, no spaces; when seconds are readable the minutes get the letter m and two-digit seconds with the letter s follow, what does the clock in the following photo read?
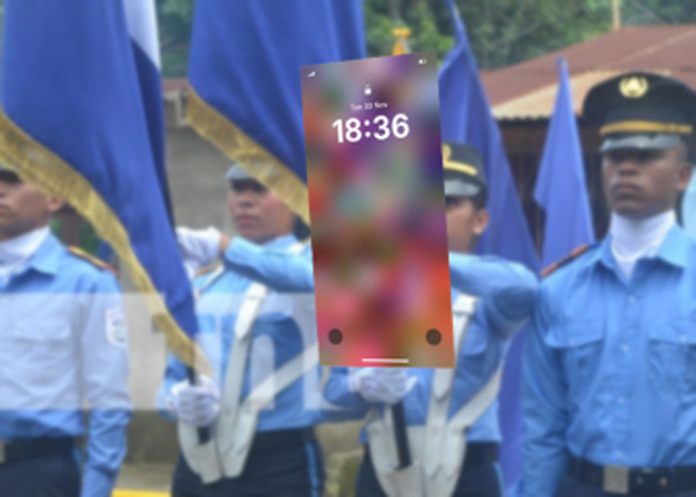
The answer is 18h36
